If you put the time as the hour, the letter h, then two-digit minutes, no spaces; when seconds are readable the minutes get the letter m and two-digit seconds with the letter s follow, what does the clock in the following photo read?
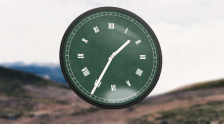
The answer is 1h35
